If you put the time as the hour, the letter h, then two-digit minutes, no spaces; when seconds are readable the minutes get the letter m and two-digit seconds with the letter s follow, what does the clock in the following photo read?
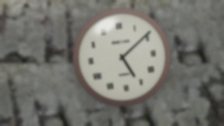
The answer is 5h09
